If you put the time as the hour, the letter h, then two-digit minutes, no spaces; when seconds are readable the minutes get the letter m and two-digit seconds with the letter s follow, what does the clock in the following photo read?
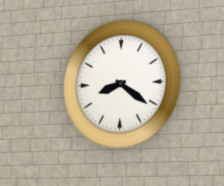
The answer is 8h21
